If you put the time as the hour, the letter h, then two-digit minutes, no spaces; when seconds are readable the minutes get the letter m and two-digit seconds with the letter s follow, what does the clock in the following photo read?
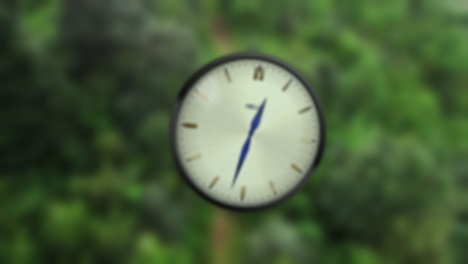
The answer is 12h32
